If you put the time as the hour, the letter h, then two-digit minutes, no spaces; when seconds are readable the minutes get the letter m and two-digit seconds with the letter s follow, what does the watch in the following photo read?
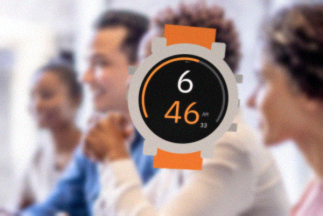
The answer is 6h46
